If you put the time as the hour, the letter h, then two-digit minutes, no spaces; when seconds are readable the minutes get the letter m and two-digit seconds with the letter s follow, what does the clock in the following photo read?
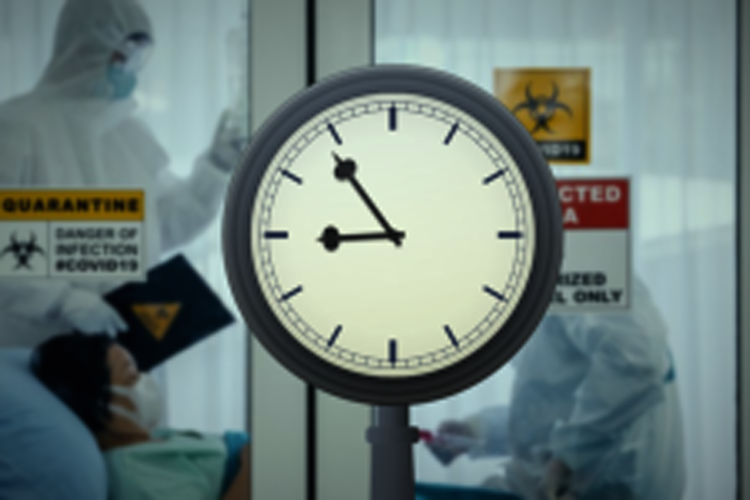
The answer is 8h54
